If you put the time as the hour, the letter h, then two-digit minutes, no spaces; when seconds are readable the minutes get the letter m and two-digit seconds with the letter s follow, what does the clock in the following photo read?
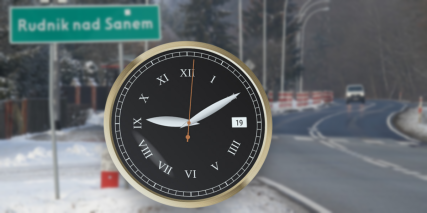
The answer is 9h10m01s
